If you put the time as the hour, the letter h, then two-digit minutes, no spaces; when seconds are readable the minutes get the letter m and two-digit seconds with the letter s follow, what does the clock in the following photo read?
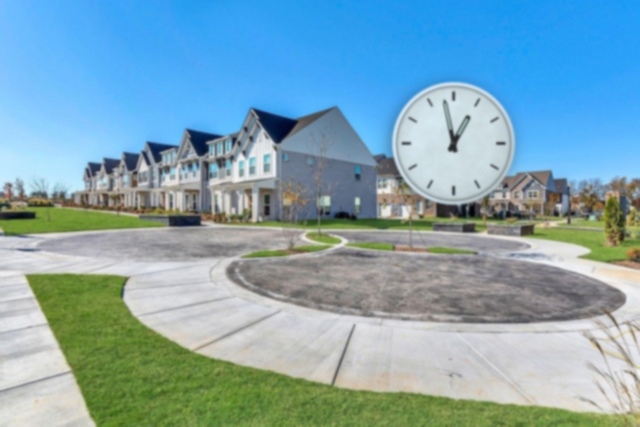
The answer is 12h58
